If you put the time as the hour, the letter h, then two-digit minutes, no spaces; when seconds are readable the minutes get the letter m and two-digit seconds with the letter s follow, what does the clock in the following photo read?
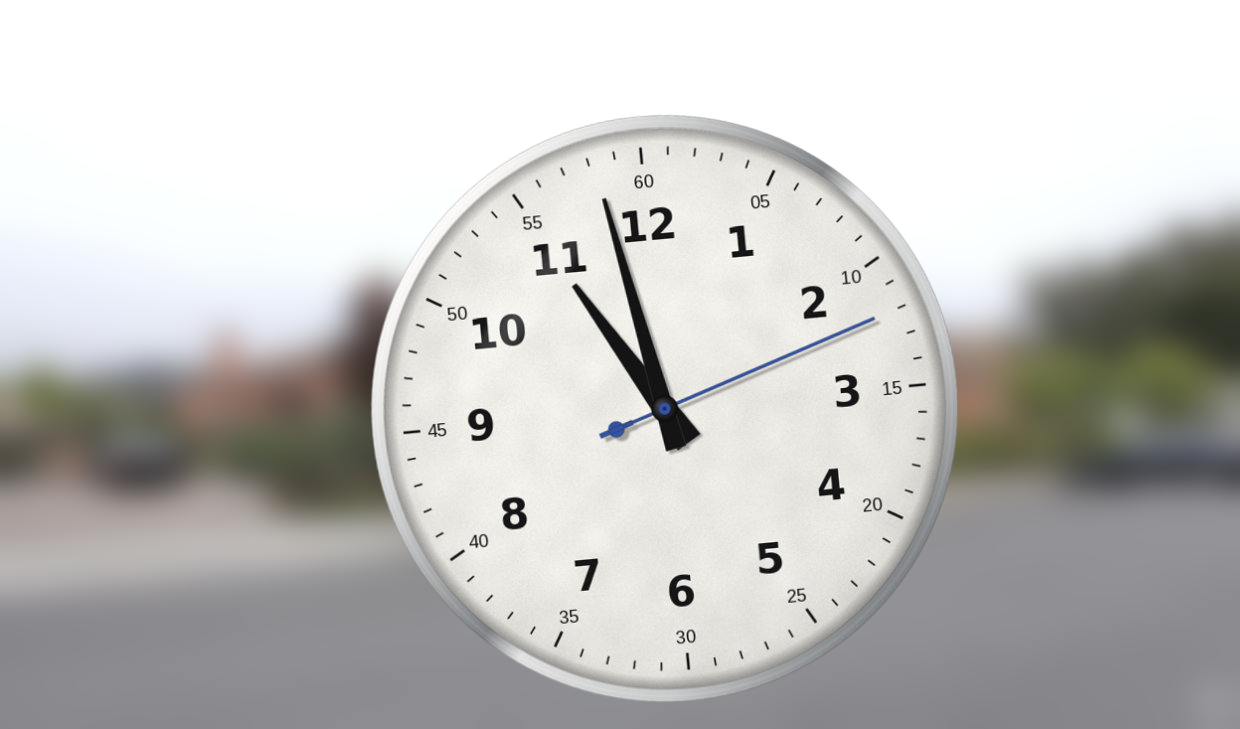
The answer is 10h58m12s
